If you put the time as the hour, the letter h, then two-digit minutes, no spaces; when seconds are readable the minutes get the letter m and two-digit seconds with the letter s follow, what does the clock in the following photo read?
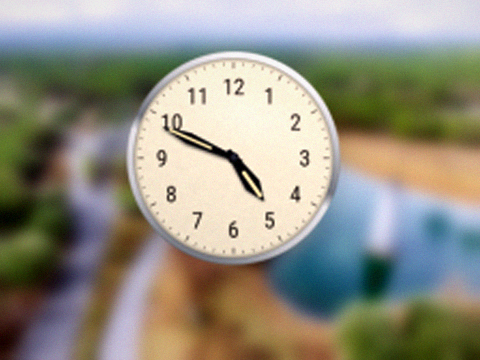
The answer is 4h49
